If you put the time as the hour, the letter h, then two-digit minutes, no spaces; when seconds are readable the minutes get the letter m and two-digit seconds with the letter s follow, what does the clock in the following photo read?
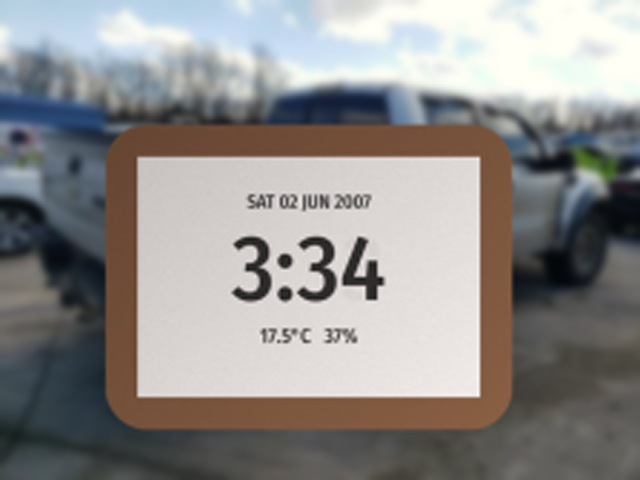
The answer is 3h34
